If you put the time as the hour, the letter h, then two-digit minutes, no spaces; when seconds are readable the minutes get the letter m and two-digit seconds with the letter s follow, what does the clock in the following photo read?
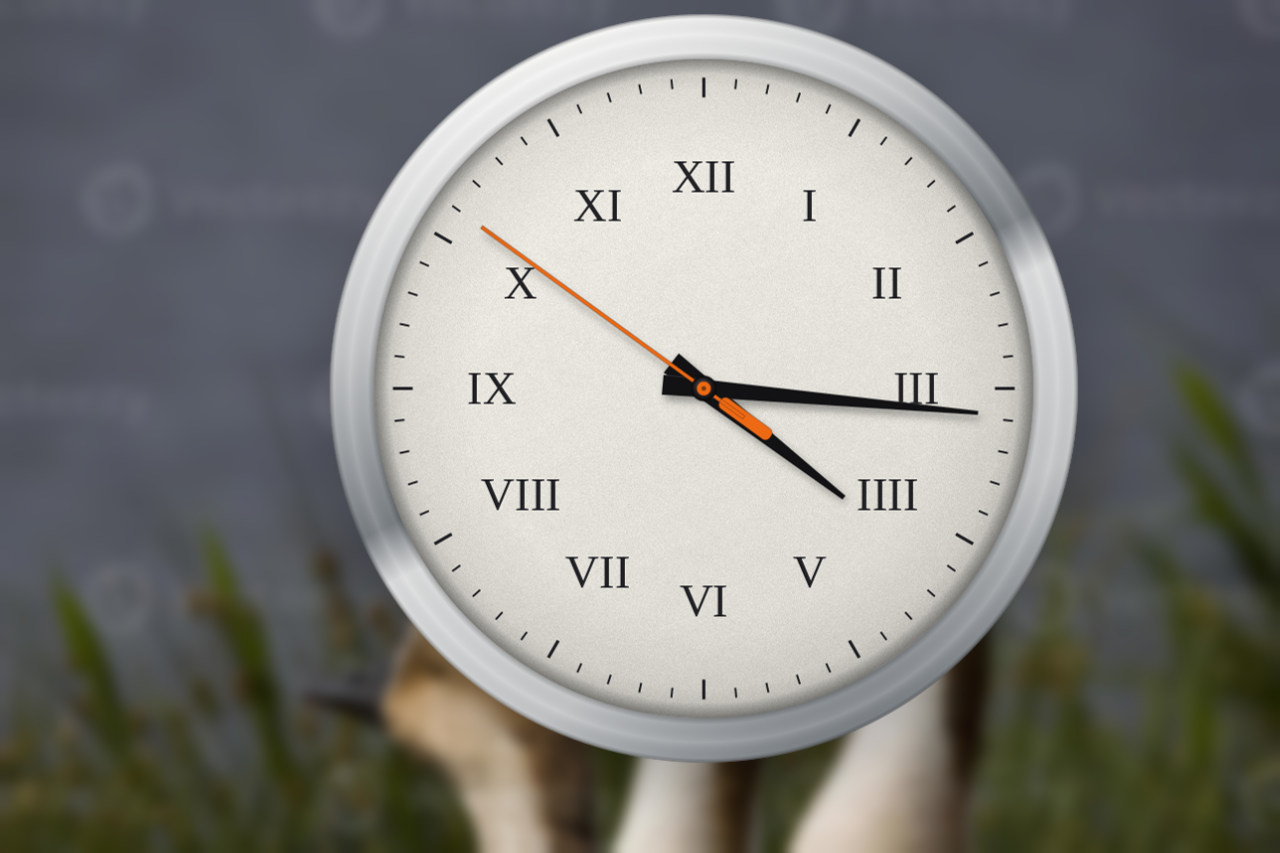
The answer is 4h15m51s
